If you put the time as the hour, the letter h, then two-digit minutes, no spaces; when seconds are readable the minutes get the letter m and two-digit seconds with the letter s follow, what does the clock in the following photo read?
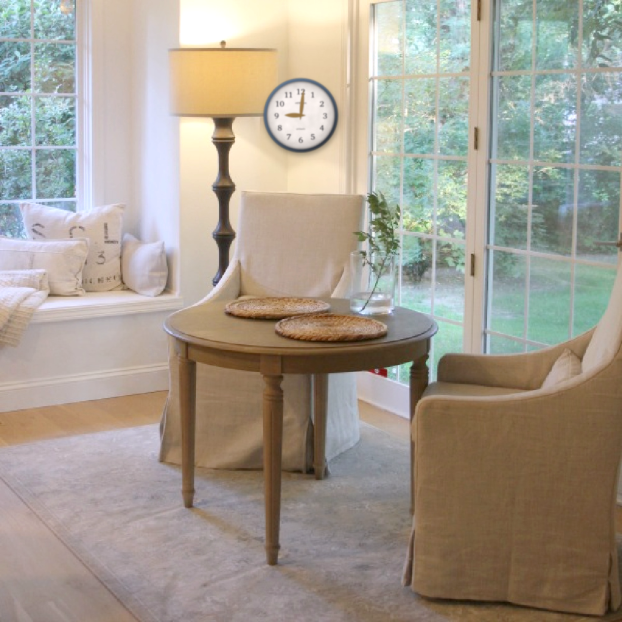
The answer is 9h01
